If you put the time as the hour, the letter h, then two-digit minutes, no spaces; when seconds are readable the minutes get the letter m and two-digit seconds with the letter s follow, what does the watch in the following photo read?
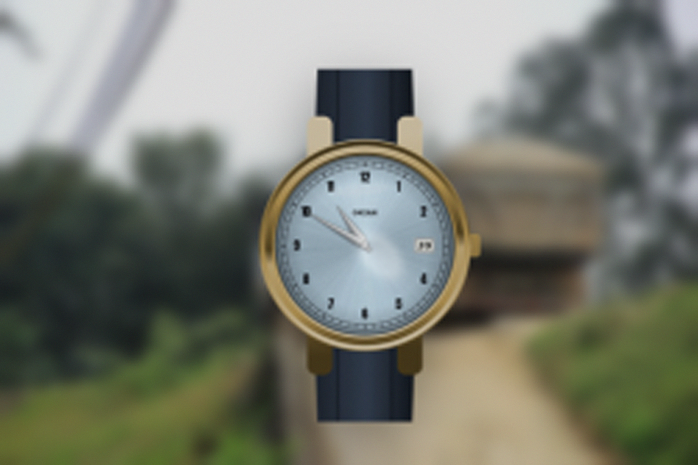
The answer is 10h50
